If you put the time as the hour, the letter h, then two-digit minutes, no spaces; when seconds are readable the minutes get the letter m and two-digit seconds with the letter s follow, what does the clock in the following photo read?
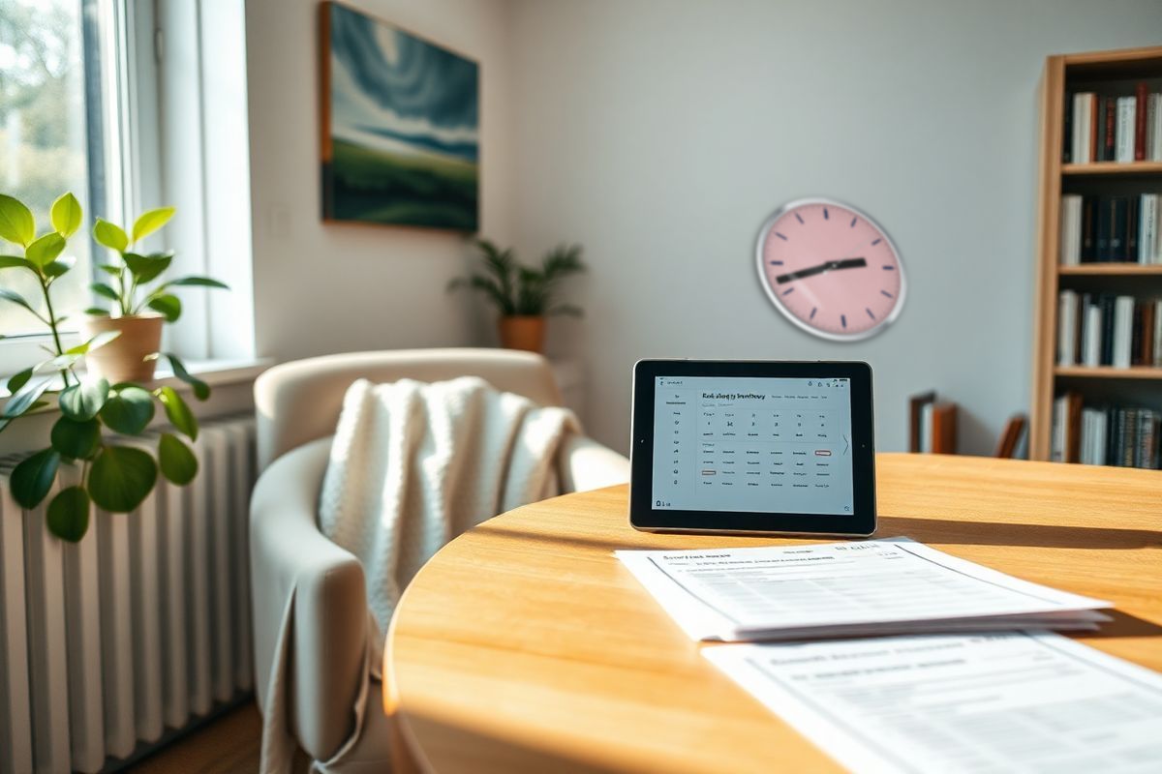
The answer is 2h42m09s
